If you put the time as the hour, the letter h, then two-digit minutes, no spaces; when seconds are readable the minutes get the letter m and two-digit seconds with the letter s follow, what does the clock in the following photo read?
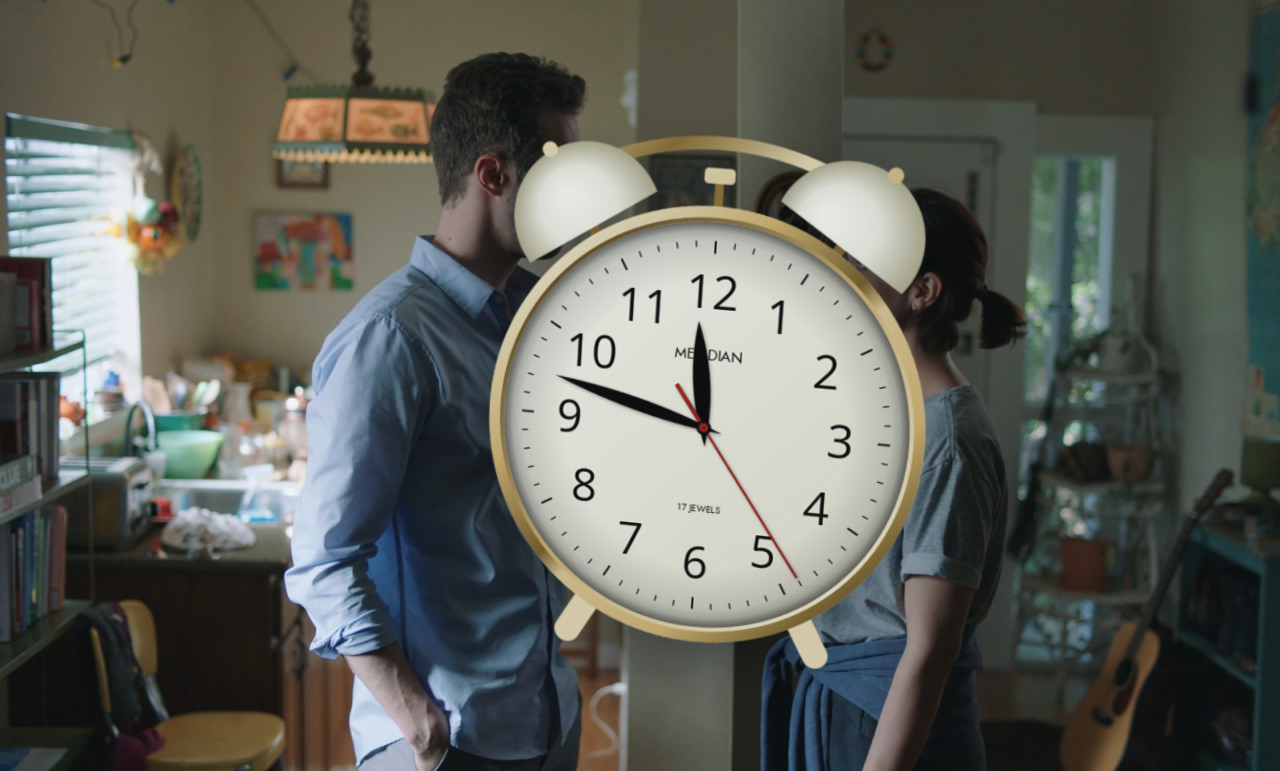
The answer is 11h47m24s
